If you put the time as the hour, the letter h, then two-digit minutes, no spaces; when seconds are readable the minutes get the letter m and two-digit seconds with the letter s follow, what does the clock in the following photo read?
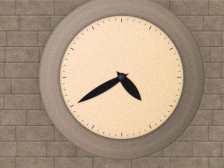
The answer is 4h40
